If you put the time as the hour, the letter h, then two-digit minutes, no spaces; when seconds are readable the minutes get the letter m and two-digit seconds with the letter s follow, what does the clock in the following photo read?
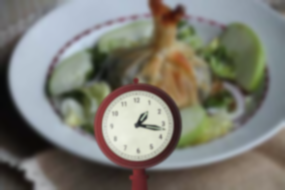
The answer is 1h17
